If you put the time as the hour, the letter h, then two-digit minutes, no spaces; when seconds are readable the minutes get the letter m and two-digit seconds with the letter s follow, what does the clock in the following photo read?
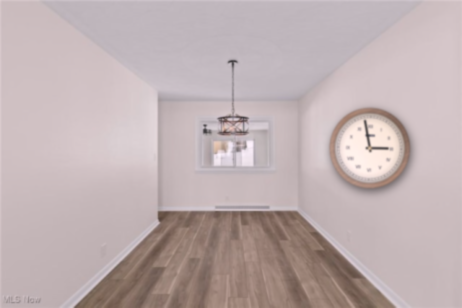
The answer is 2h58
